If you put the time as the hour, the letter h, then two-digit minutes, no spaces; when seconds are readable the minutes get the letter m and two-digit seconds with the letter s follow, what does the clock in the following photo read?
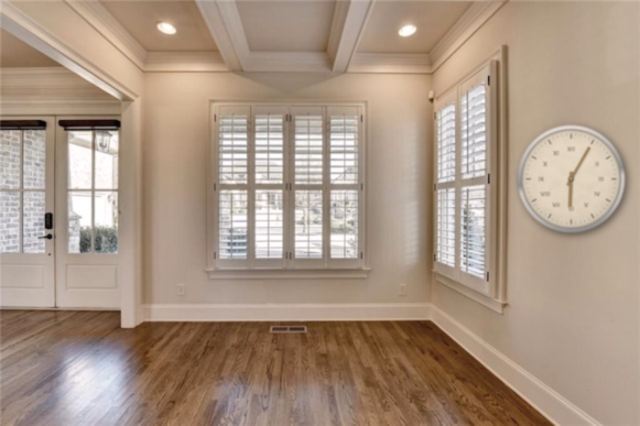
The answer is 6h05
